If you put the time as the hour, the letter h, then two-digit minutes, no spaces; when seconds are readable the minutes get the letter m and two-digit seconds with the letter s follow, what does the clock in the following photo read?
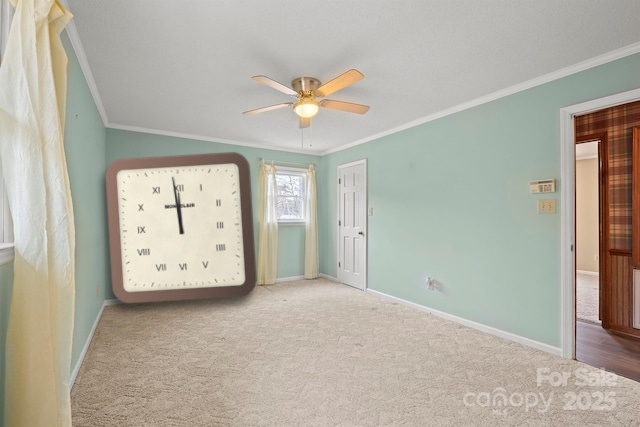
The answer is 11h59
